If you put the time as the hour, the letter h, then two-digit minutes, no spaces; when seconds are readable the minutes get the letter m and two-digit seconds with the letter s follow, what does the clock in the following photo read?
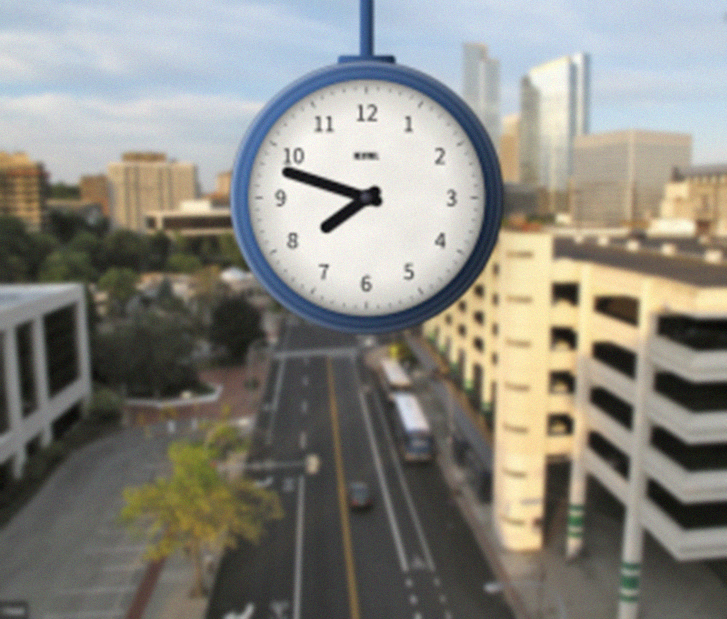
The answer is 7h48
